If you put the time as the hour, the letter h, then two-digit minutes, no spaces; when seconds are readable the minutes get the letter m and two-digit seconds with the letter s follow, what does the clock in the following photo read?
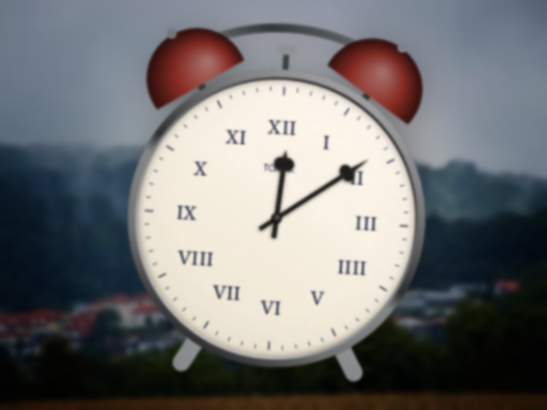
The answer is 12h09
